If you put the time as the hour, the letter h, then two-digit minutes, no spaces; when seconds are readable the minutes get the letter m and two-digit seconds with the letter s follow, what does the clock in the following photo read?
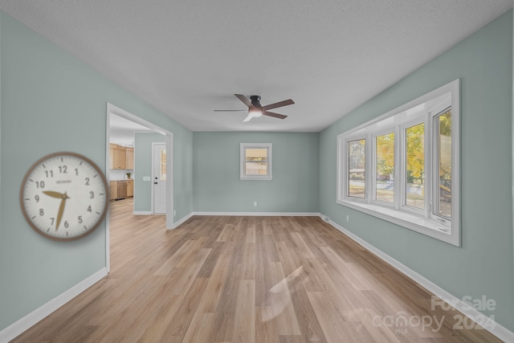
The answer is 9h33
